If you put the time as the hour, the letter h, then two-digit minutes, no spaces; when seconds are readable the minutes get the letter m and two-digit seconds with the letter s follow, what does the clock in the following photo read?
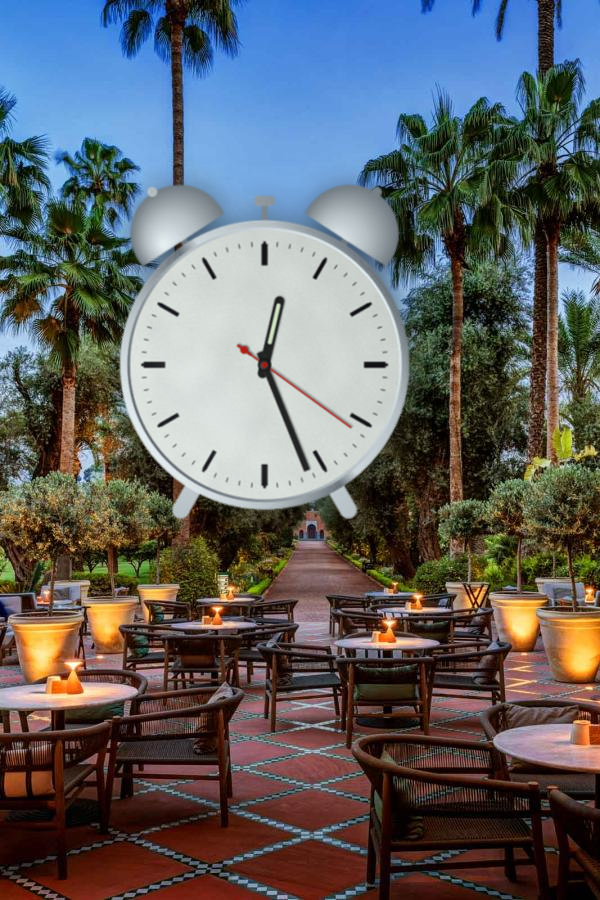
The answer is 12h26m21s
